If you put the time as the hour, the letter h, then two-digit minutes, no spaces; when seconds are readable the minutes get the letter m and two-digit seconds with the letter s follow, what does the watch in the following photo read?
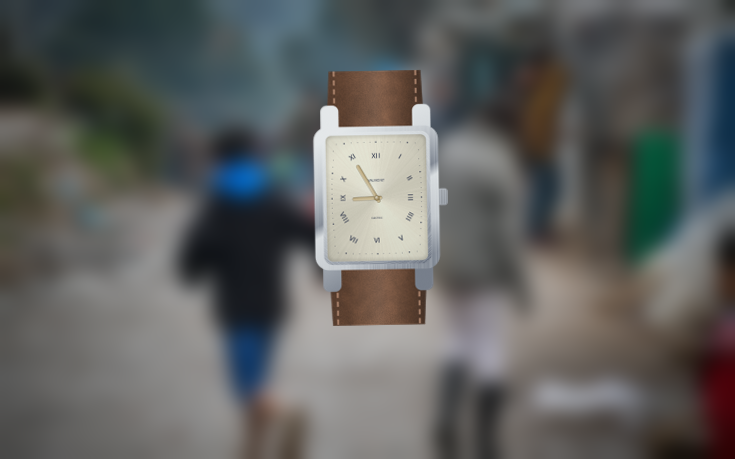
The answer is 8h55
